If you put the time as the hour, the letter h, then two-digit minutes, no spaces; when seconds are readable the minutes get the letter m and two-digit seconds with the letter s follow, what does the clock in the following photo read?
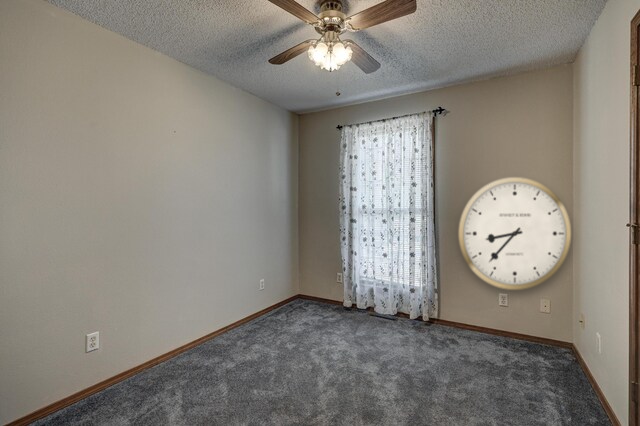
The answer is 8h37
